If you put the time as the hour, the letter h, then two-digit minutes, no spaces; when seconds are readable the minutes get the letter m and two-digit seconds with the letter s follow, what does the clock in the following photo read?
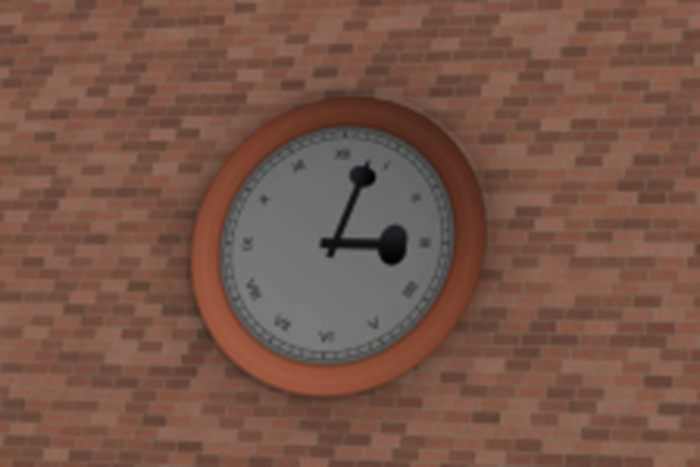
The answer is 3h03
